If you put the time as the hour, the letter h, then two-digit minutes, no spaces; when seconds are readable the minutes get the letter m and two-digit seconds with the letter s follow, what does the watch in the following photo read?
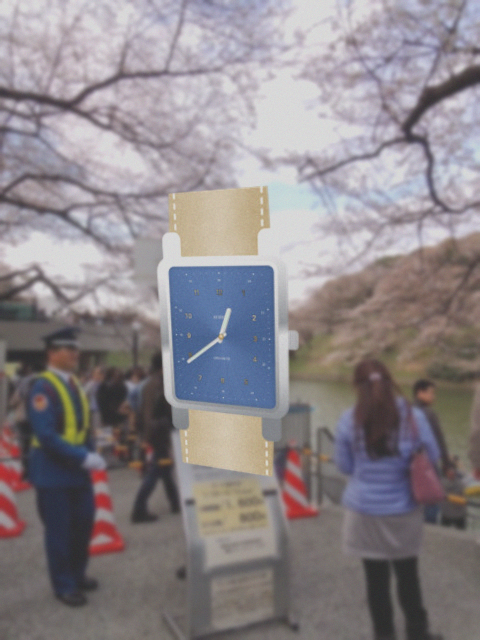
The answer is 12h39
